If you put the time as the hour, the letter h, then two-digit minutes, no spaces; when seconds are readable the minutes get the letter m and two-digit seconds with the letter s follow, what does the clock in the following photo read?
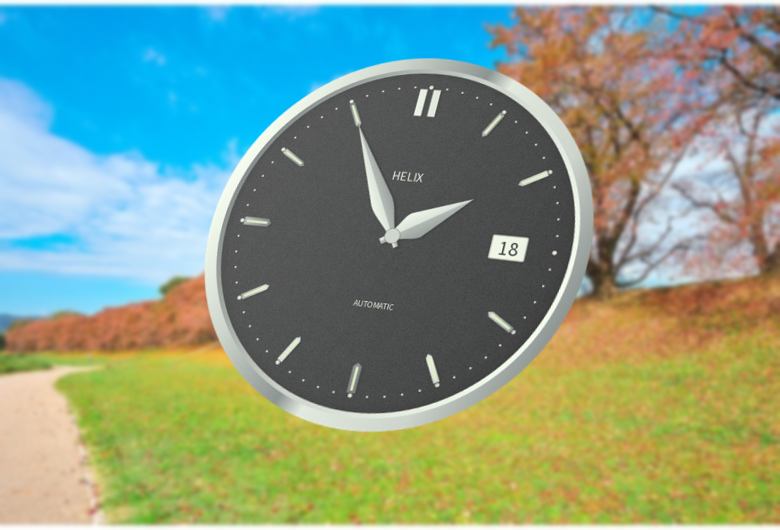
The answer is 1h55
